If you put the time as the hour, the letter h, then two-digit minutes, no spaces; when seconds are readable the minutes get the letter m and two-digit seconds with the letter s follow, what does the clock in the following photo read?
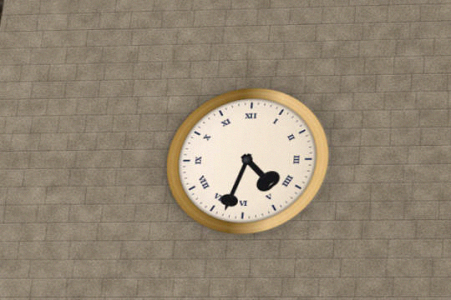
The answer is 4h33
